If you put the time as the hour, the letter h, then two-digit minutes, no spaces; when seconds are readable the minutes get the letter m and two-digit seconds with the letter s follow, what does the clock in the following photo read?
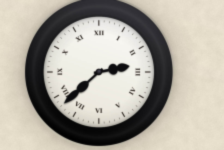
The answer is 2h38
